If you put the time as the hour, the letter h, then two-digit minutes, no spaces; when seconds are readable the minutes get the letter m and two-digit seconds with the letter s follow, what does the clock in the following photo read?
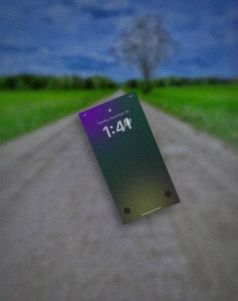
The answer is 1h41
